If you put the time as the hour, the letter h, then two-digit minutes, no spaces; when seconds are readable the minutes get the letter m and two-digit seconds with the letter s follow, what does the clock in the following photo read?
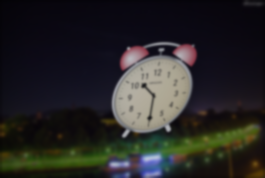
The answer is 10h30
